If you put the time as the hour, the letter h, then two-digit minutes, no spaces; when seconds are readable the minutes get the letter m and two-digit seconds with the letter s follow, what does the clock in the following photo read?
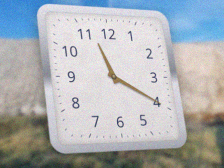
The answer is 11h20
